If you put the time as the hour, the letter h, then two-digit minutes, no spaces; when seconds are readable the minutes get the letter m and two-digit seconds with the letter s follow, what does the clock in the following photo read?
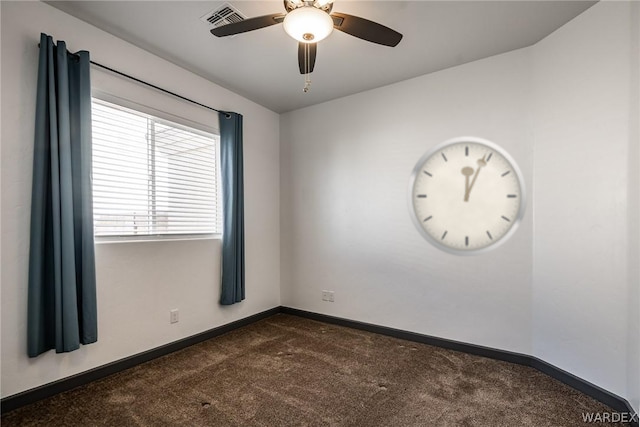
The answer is 12h04
